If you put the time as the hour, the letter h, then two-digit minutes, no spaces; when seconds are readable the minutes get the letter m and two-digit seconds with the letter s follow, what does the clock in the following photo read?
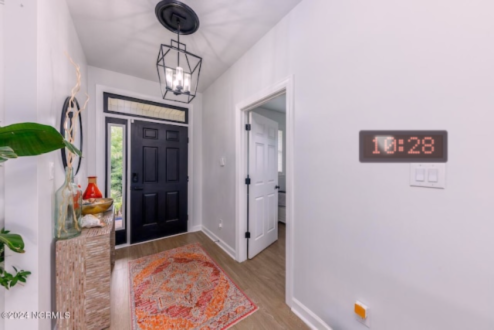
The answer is 10h28
